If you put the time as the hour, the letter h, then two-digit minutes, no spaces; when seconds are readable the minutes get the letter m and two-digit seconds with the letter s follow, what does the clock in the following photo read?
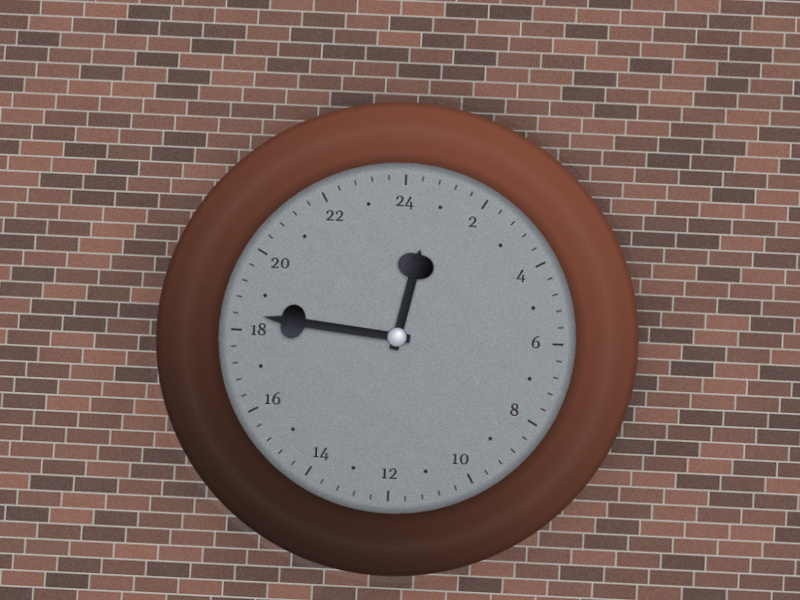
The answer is 0h46
